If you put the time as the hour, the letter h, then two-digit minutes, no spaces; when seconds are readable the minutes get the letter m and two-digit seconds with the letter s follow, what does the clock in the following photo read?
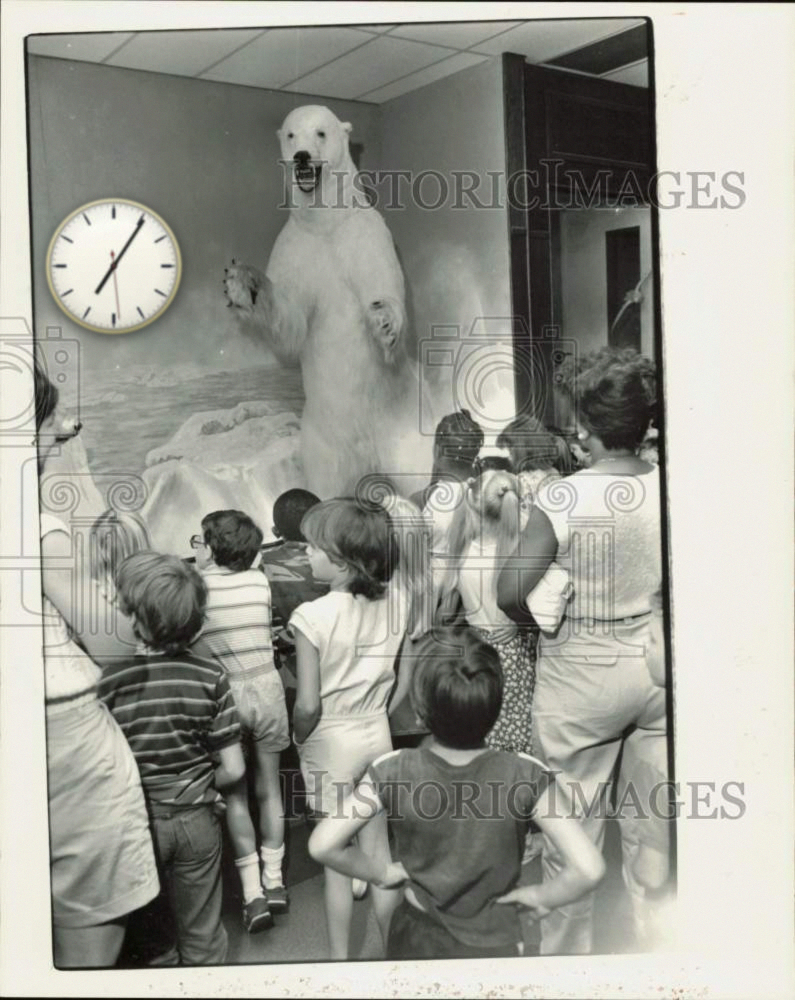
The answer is 7h05m29s
